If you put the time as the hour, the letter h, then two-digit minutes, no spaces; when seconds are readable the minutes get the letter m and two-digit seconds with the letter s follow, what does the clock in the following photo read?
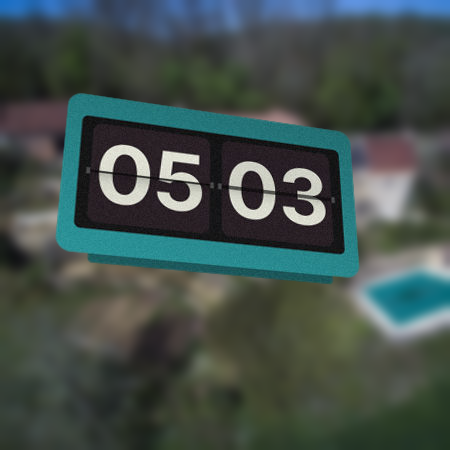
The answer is 5h03
